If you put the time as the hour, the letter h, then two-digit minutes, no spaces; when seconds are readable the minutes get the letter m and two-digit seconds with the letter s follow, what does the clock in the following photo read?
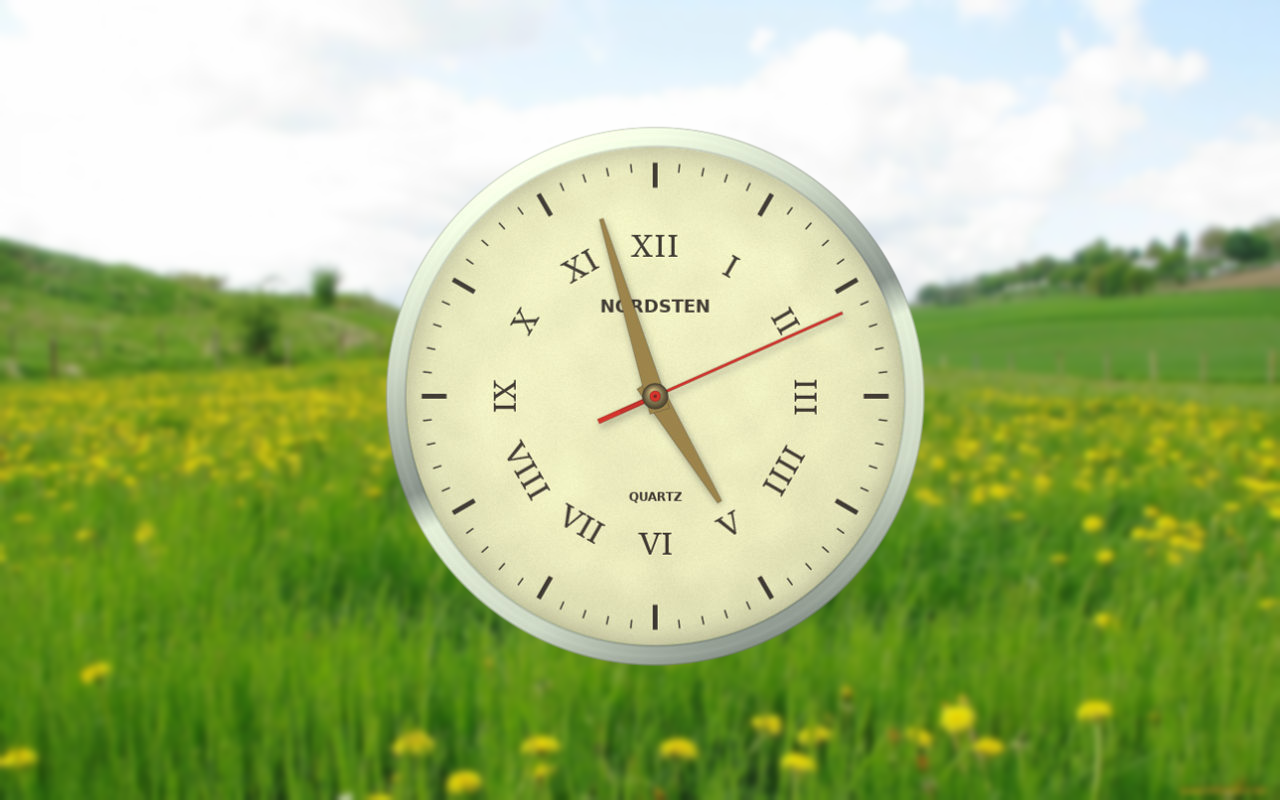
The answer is 4h57m11s
